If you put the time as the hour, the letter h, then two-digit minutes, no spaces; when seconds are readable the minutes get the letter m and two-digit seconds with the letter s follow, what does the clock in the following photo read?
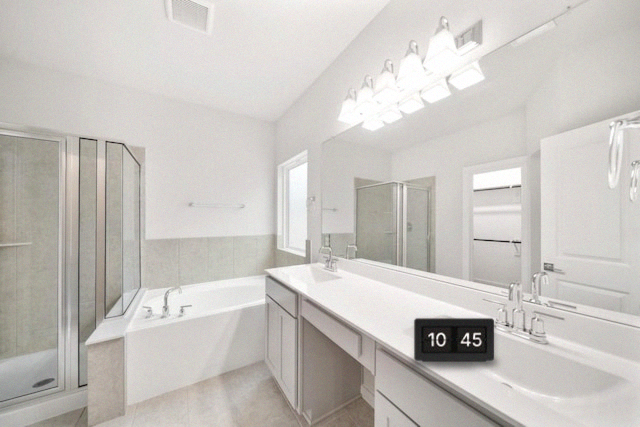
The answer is 10h45
